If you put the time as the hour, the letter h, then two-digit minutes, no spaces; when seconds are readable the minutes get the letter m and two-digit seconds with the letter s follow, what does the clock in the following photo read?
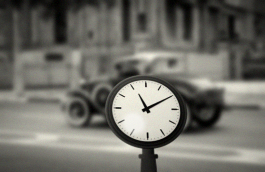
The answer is 11h10
